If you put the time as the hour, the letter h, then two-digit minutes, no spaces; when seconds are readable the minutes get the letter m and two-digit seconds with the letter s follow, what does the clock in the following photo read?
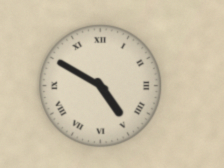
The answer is 4h50
